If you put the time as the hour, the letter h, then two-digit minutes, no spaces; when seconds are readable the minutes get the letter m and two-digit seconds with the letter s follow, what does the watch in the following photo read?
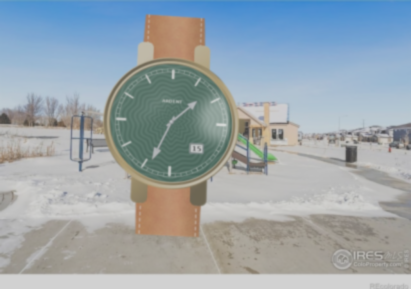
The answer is 1h34
